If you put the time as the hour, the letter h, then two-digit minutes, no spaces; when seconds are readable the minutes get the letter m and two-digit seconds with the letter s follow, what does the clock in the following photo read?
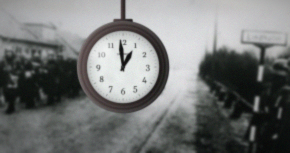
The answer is 12h59
